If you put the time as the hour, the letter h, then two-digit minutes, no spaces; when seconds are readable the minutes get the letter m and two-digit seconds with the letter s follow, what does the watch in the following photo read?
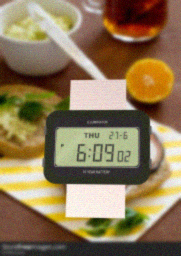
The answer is 6h09m02s
